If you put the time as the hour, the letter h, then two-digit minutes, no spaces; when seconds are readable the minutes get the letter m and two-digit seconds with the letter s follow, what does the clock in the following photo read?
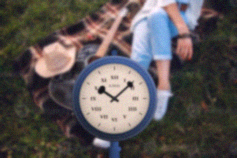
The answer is 10h08
